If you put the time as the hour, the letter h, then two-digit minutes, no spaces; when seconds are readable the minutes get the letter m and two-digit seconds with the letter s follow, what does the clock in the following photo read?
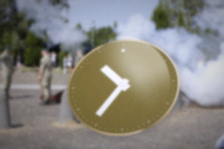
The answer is 10h36
